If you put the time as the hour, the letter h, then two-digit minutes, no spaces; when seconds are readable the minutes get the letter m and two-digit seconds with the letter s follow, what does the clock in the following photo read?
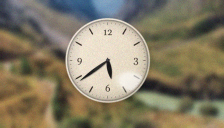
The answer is 5h39
